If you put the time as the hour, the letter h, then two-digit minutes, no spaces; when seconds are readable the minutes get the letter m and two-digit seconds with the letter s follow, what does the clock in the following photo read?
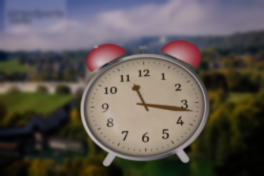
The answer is 11h17
